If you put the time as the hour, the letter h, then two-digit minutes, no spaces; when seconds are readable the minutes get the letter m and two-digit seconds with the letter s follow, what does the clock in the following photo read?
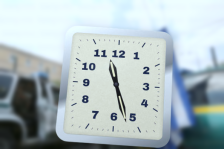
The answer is 11h27
